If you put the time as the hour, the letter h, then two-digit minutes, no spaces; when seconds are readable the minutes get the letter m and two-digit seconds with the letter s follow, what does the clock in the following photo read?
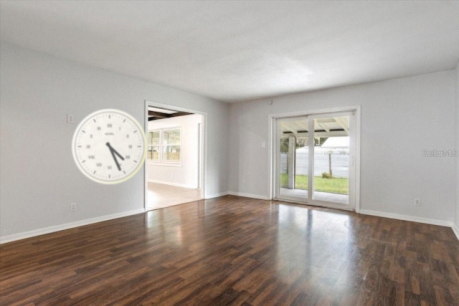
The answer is 4h26
